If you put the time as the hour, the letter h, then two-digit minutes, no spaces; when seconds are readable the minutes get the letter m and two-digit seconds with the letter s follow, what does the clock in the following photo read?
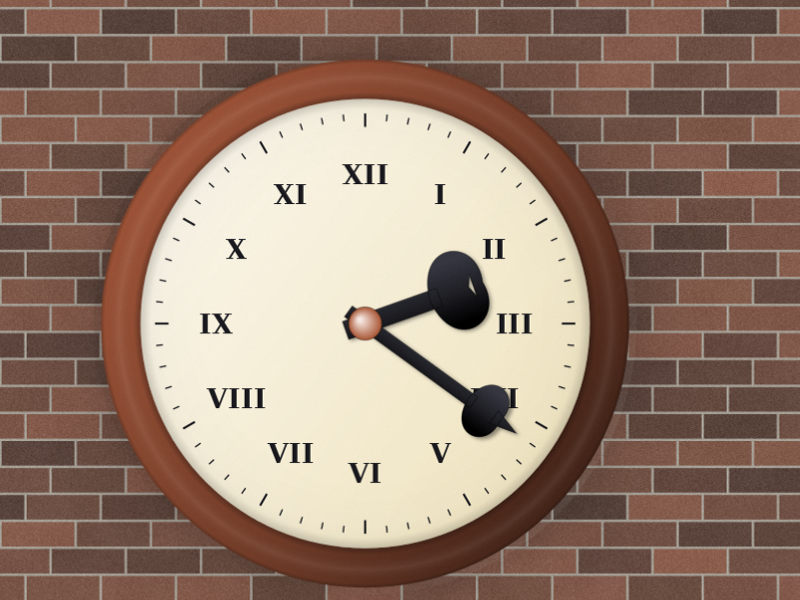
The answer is 2h21
